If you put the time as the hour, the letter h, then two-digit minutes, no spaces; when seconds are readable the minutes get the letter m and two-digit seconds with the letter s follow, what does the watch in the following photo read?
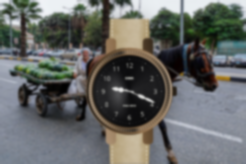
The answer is 9h19
